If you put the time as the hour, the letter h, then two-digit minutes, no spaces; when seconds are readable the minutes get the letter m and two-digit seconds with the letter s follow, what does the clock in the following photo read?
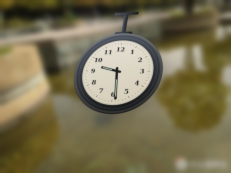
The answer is 9h29
